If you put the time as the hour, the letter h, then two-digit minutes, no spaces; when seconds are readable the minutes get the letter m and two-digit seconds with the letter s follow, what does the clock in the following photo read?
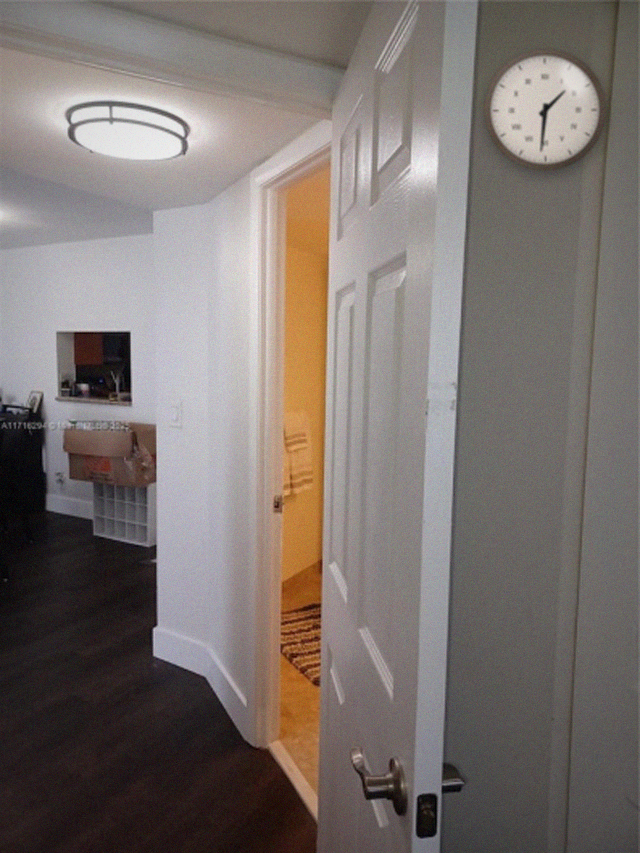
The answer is 1h31
